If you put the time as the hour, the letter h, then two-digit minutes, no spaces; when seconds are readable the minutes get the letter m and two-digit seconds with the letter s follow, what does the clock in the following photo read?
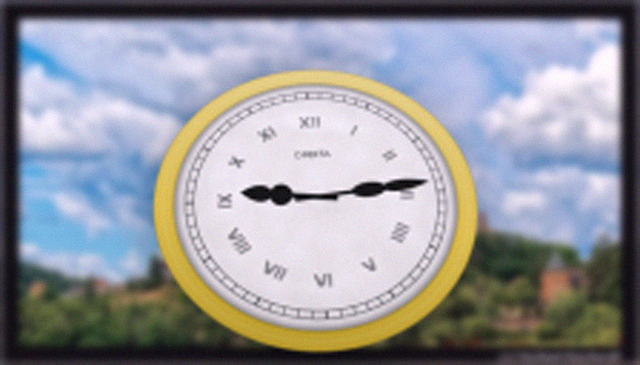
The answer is 9h14
